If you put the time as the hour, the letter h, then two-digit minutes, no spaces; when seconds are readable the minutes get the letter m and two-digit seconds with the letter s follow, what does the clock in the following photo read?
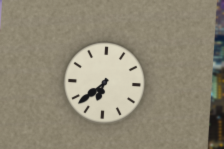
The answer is 6h38
